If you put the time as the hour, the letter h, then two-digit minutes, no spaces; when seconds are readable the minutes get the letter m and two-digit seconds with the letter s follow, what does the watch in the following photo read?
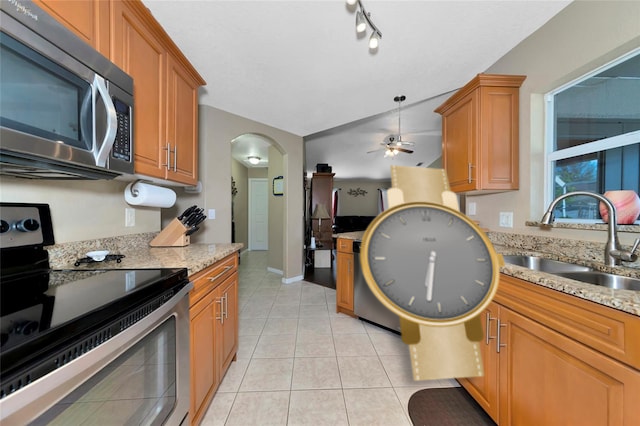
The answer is 6h32
